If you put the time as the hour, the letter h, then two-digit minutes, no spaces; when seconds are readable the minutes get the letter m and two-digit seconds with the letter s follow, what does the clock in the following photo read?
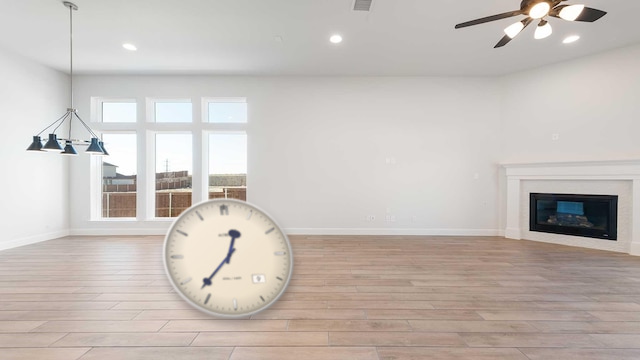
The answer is 12h37
